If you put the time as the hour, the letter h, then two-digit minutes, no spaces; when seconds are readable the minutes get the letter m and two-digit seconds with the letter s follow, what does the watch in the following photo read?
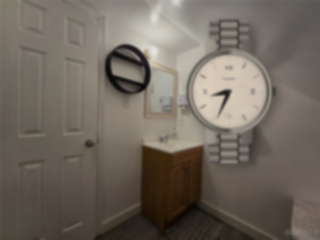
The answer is 8h34
